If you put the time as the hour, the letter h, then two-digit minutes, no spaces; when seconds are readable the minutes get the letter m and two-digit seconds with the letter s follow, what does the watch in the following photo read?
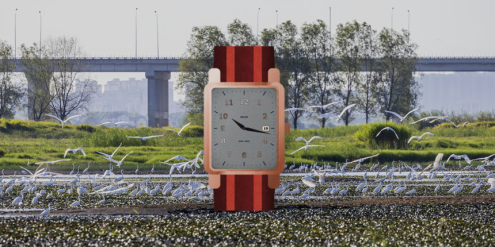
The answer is 10h17
